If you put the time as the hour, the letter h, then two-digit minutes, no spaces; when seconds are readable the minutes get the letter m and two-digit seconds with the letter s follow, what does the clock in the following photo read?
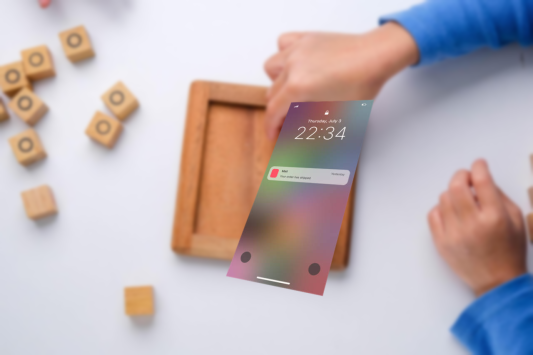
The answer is 22h34
